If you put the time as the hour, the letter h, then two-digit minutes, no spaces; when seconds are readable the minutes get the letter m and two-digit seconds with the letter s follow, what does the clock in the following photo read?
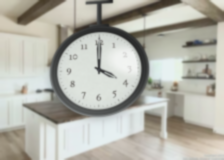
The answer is 4h00
